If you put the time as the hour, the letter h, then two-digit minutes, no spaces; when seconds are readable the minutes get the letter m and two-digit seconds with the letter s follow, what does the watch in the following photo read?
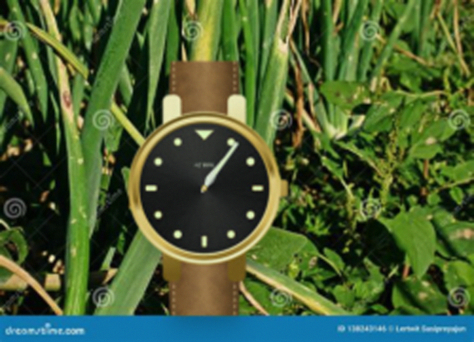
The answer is 1h06
